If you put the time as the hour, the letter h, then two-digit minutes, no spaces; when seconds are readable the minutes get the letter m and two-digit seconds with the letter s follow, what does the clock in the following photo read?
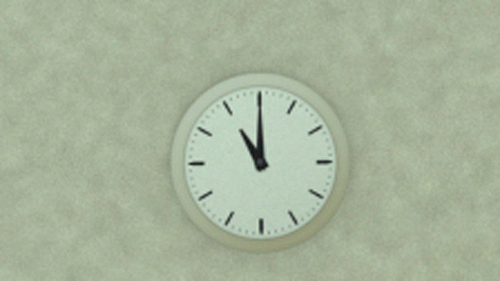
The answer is 11h00
